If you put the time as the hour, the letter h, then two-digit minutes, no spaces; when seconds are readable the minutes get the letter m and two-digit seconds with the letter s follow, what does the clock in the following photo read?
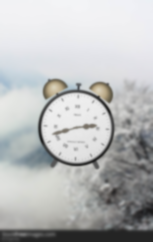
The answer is 2h42
